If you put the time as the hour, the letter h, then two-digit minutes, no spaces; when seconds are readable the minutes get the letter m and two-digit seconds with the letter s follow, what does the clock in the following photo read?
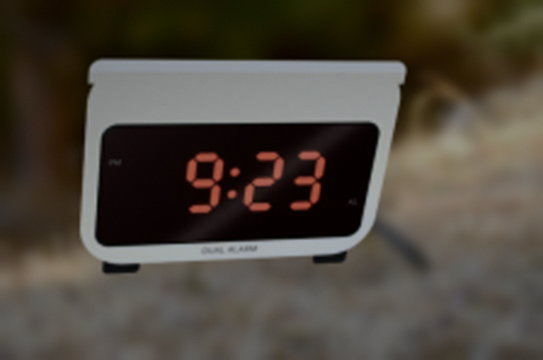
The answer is 9h23
